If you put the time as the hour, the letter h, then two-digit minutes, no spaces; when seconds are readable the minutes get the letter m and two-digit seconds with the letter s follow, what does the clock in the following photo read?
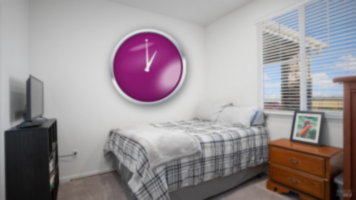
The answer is 1h00
